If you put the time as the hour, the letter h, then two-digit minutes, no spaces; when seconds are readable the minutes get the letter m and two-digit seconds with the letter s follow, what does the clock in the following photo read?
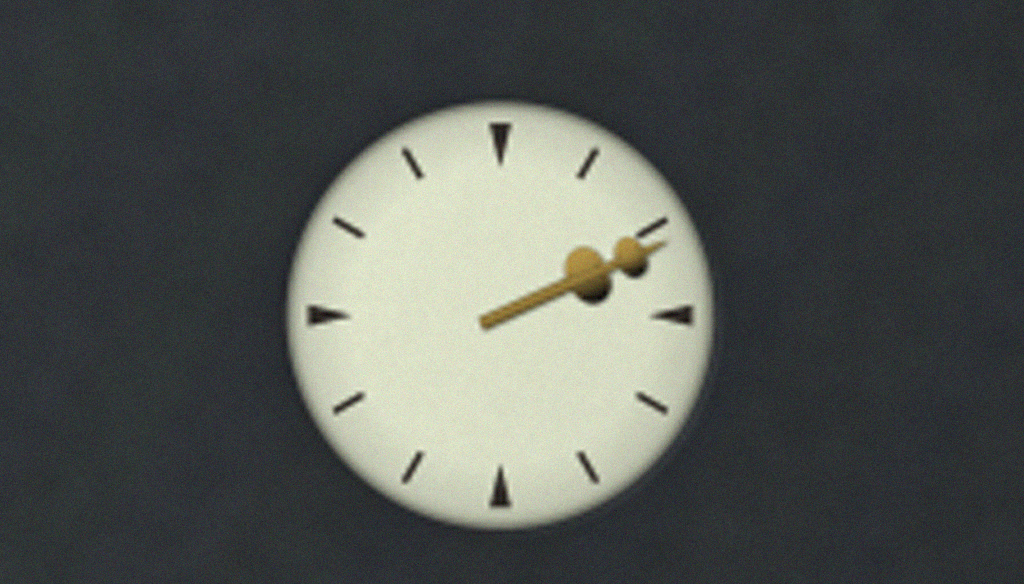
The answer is 2h11
